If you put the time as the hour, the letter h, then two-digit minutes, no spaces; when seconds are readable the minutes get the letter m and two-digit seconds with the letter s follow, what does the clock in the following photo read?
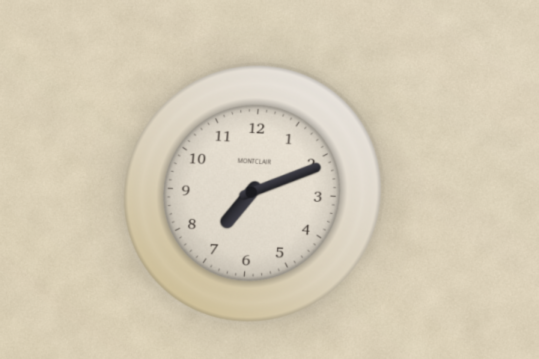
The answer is 7h11
